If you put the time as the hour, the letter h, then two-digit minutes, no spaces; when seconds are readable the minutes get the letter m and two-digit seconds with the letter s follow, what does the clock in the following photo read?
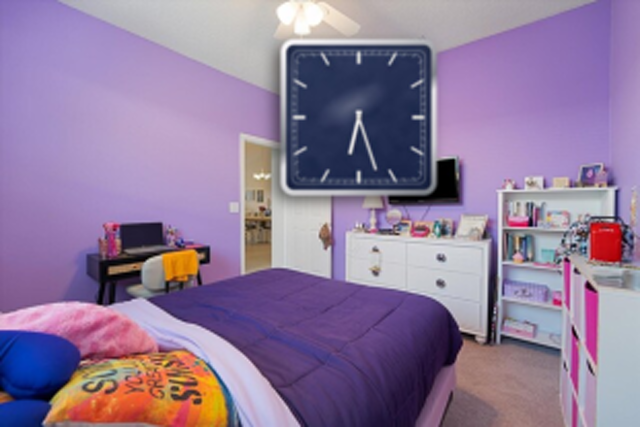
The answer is 6h27
